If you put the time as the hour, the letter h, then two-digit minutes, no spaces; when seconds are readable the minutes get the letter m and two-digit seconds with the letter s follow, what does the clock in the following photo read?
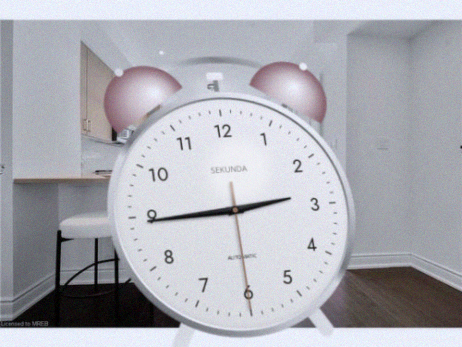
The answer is 2h44m30s
